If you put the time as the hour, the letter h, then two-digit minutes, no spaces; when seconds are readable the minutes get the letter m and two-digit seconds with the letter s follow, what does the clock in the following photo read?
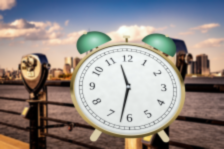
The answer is 11h32
